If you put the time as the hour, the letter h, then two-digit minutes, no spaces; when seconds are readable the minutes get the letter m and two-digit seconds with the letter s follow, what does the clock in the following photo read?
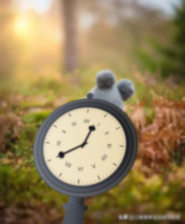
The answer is 12h40
